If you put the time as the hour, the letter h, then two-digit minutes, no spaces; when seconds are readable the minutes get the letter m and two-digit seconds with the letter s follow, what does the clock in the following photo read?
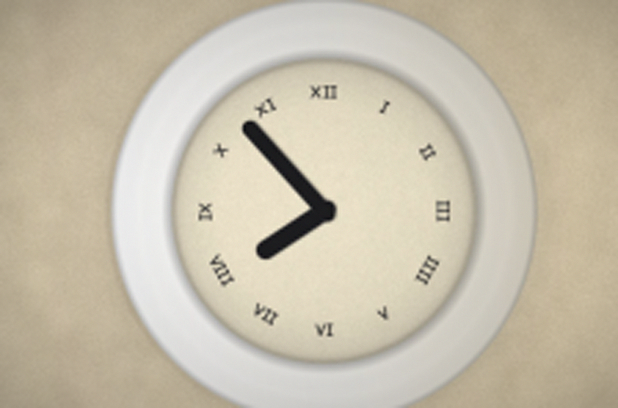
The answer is 7h53
